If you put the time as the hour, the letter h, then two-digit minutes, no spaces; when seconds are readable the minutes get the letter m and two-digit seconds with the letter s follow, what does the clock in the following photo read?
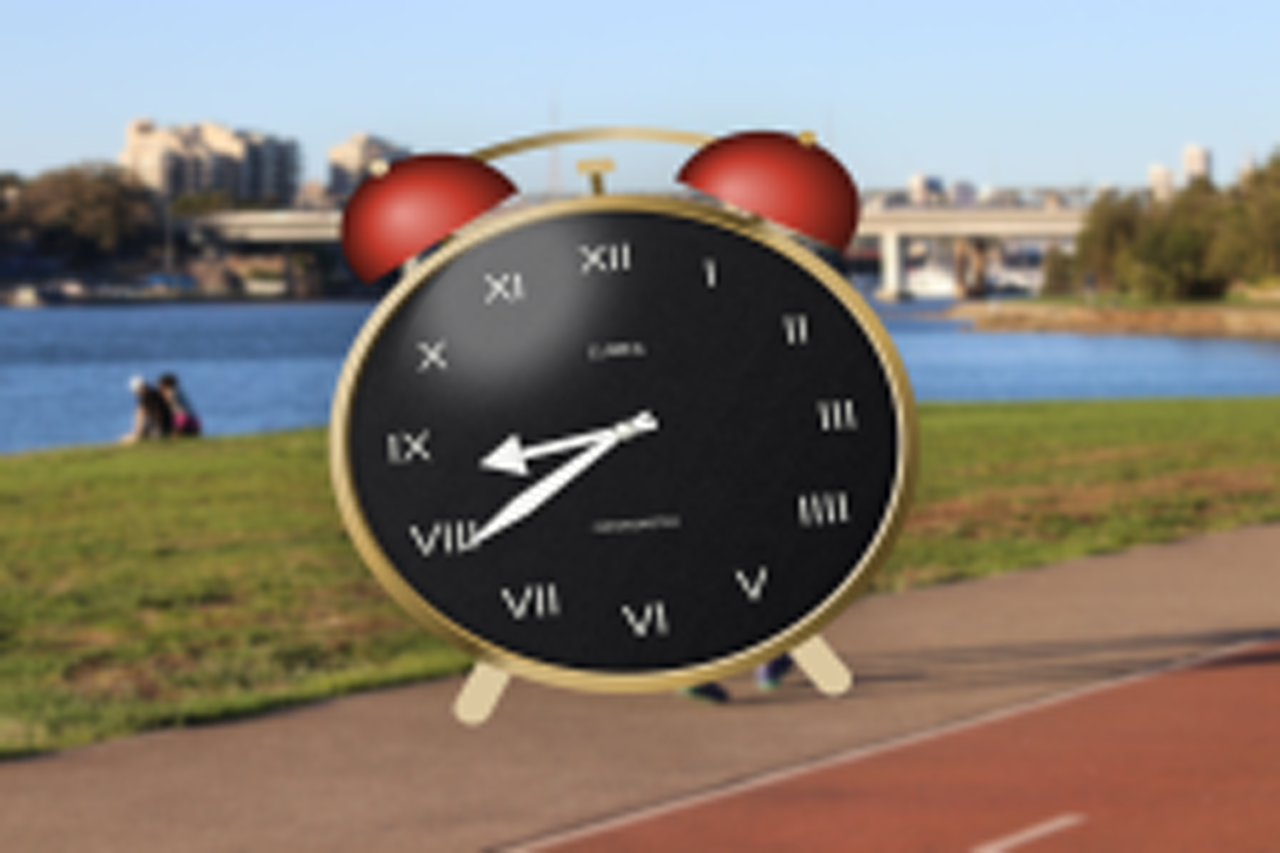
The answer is 8h39
